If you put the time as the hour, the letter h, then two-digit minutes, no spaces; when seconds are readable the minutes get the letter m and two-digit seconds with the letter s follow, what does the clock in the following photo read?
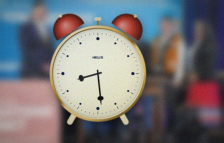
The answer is 8h29
